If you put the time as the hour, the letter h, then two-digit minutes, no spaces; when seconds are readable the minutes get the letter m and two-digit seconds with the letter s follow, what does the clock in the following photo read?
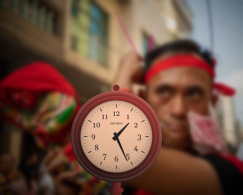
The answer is 1h26
